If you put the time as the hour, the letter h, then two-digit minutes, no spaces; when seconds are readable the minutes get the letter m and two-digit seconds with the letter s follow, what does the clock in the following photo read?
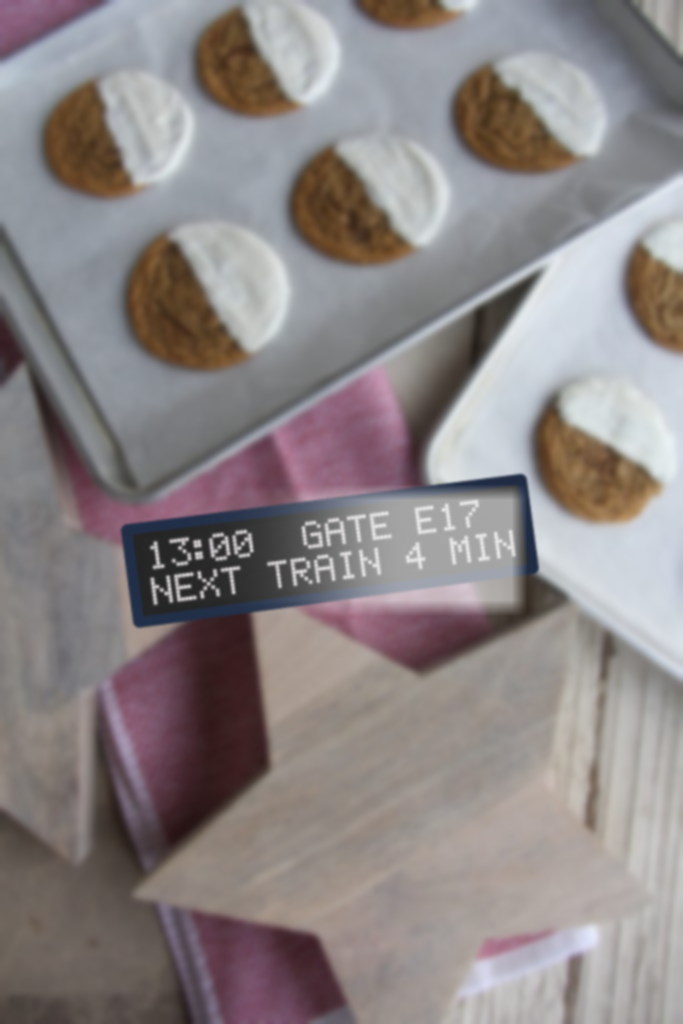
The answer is 13h00
